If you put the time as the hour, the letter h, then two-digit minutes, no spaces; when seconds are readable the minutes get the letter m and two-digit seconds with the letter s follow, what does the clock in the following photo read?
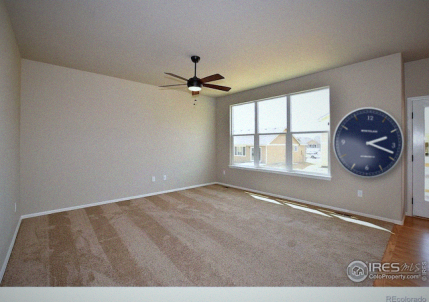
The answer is 2h18
